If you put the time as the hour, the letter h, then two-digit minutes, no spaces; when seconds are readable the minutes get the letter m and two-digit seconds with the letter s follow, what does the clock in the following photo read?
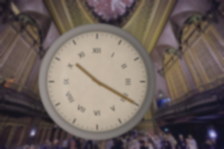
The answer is 10h20
